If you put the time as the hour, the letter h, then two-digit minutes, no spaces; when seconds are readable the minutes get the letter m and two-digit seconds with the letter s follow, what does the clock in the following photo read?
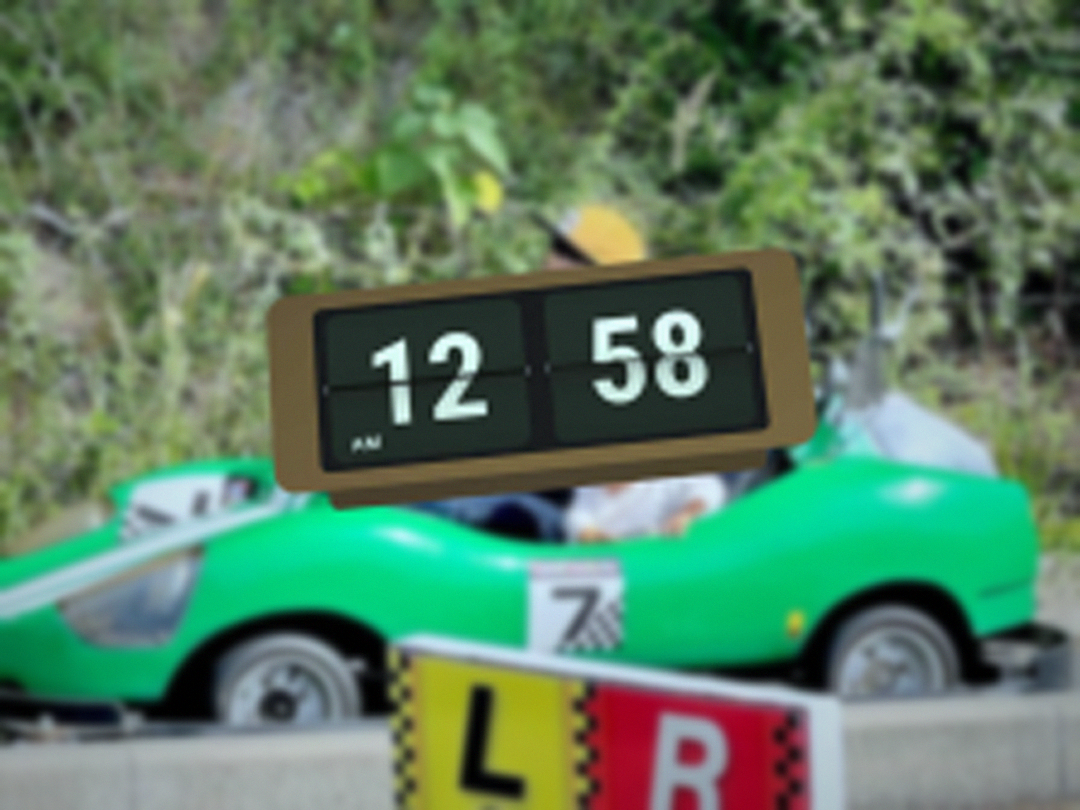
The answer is 12h58
